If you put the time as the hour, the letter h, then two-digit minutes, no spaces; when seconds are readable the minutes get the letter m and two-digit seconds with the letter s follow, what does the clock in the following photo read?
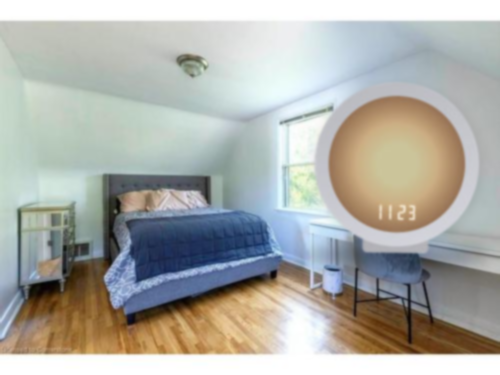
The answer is 11h23
